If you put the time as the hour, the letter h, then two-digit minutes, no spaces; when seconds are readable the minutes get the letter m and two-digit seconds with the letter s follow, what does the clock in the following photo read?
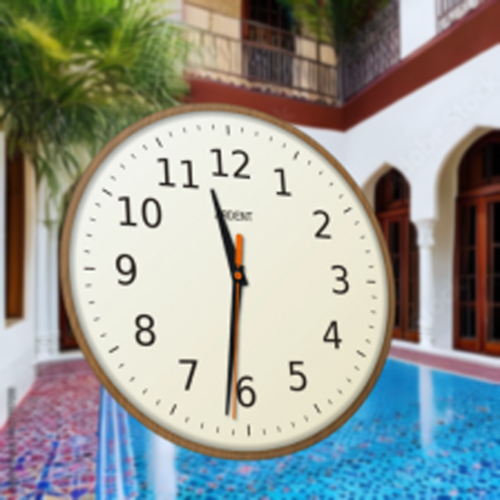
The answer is 11h31m31s
